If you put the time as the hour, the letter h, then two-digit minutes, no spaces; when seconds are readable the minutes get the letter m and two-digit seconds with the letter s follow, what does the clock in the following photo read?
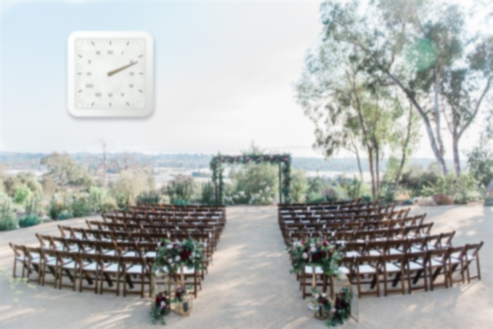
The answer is 2h11
